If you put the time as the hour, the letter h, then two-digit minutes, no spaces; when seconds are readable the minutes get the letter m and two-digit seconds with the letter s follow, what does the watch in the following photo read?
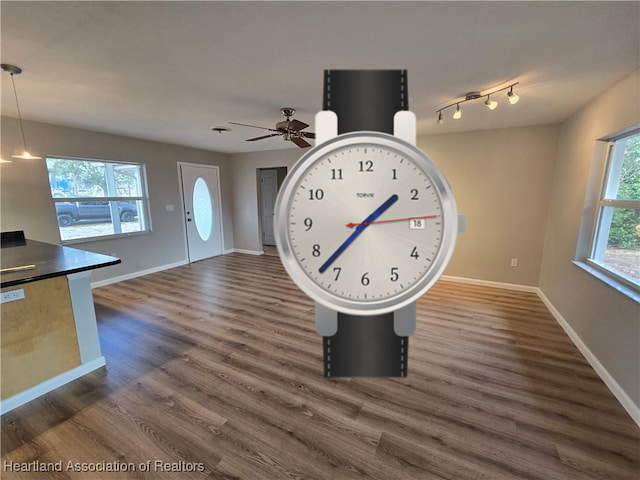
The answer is 1h37m14s
